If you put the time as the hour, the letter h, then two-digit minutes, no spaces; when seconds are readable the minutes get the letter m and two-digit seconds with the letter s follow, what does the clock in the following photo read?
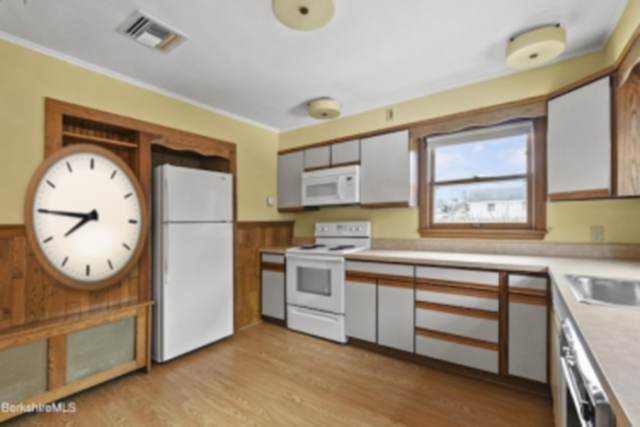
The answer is 7h45
